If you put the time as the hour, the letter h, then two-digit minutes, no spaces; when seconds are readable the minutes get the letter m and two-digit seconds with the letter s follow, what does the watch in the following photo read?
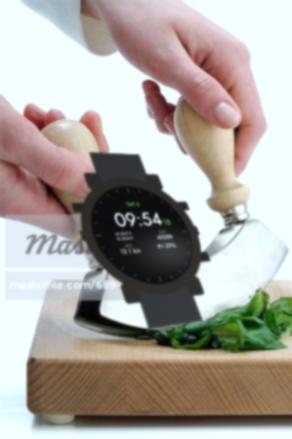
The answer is 9h54
